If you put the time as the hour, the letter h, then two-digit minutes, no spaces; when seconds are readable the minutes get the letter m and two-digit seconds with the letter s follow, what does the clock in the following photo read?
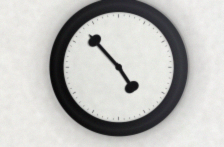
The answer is 4h53
